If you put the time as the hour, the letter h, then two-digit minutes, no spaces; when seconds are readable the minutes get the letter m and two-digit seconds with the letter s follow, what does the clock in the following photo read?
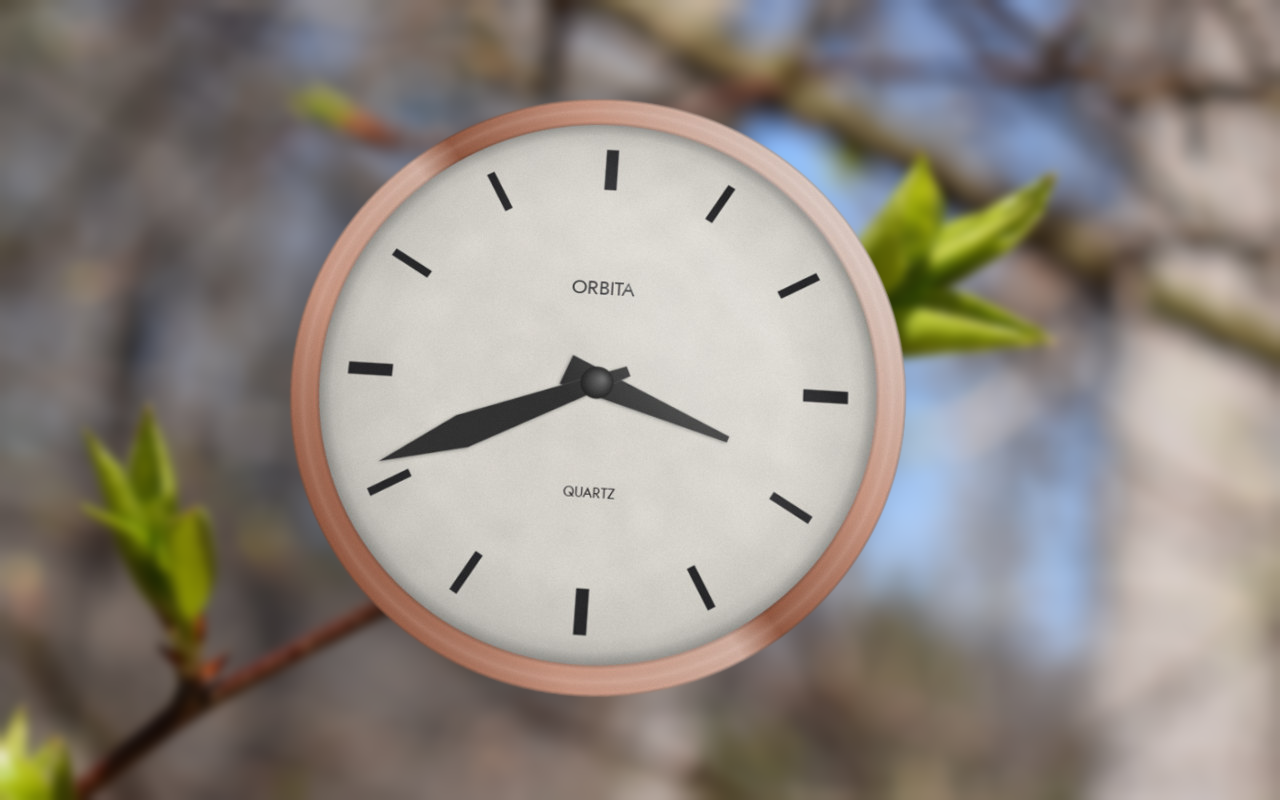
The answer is 3h41
